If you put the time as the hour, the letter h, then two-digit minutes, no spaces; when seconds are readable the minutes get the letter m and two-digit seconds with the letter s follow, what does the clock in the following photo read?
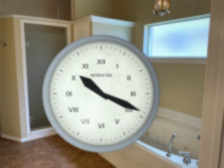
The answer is 10h19
